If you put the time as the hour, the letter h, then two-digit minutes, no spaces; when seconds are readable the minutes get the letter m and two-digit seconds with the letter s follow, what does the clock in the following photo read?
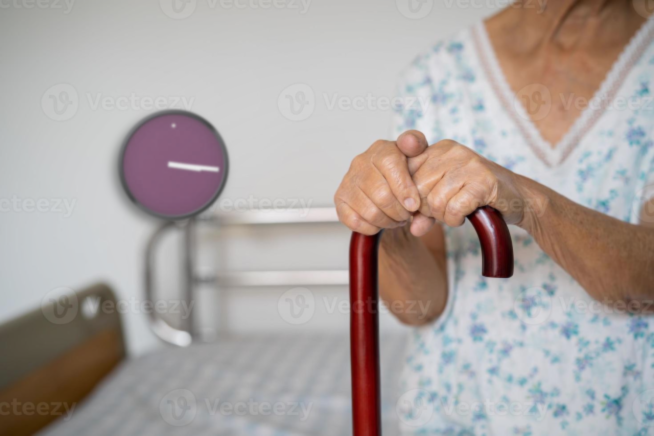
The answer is 3h16
